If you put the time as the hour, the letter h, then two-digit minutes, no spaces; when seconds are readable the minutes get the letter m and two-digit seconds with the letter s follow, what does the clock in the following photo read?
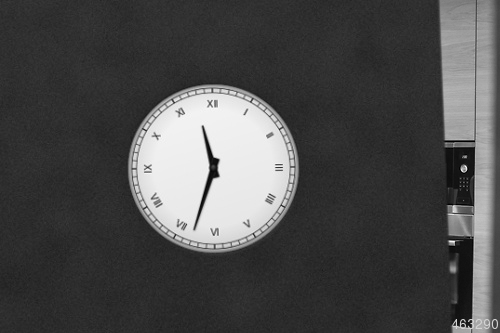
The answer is 11h33
